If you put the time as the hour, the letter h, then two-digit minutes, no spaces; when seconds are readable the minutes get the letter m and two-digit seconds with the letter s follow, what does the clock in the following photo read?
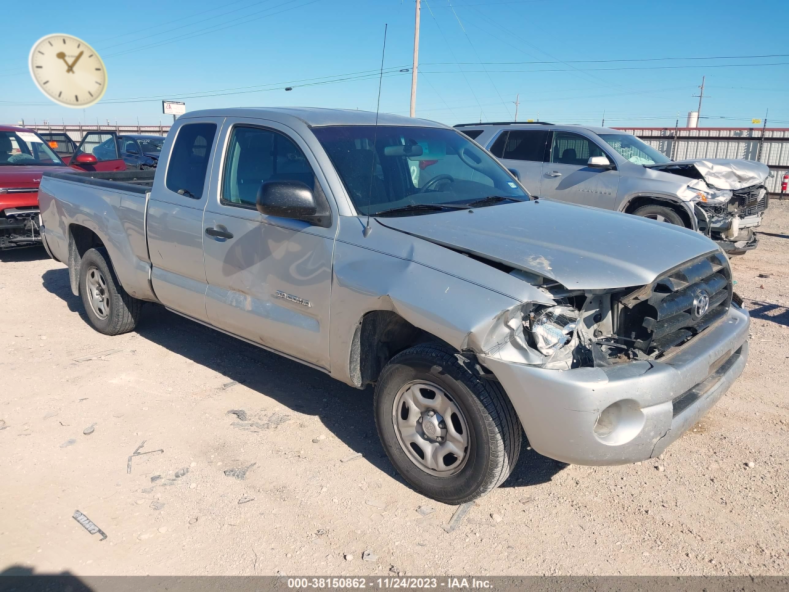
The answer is 11h07
